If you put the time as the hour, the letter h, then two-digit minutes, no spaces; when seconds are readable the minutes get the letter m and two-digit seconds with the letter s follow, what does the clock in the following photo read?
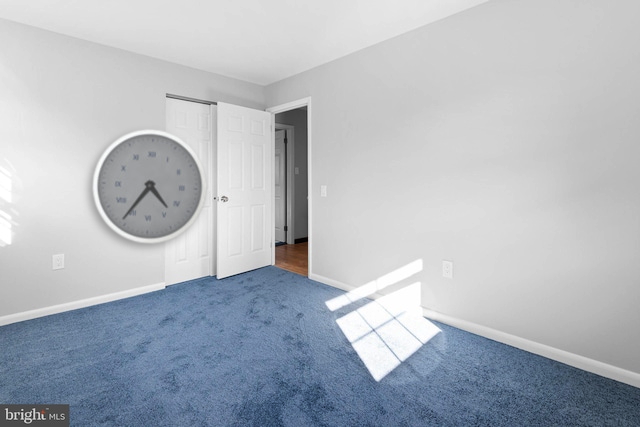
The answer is 4h36
